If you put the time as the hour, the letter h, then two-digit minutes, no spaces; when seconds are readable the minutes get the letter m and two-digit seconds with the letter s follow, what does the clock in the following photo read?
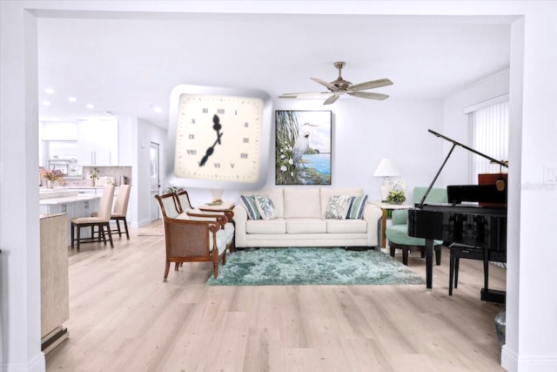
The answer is 11h35
